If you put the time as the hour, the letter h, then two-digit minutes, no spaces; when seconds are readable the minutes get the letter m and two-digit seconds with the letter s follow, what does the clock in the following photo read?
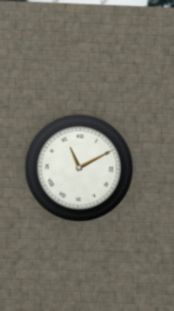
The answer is 11h10
